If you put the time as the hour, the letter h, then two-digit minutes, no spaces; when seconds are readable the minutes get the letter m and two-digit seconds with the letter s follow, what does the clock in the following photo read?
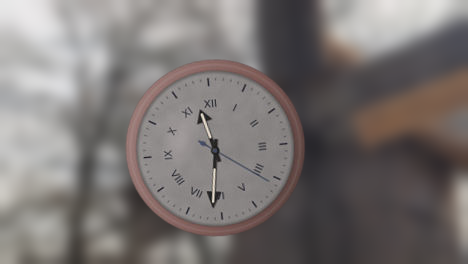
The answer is 11h31m21s
